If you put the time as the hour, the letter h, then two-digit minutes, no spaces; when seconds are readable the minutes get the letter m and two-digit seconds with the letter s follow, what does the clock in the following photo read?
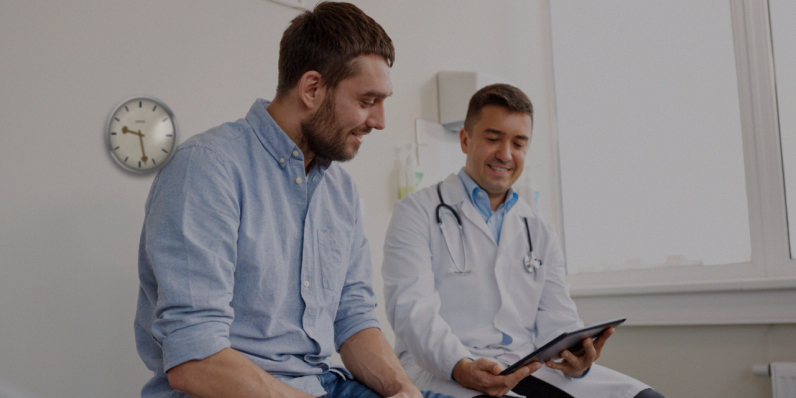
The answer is 9h28
